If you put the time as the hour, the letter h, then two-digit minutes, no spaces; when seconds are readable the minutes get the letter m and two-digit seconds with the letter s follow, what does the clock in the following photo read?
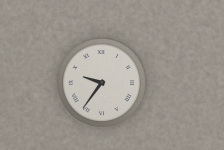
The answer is 9h36
